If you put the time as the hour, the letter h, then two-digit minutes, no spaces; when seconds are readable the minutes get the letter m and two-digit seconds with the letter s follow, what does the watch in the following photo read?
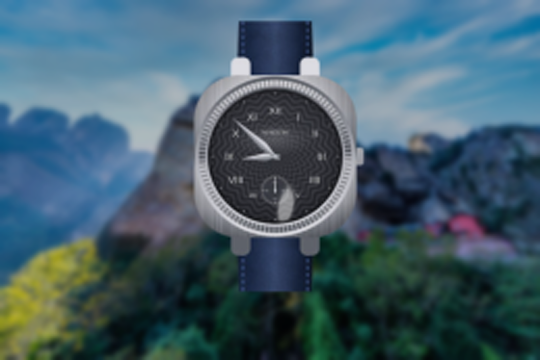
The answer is 8h52
